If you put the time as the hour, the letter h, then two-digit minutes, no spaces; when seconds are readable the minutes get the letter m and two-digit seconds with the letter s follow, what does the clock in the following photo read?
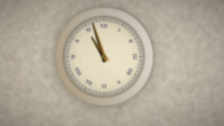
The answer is 10h57
